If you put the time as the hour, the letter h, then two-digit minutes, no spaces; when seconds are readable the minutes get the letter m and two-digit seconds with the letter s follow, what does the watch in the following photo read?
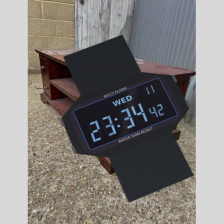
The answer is 23h34m42s
